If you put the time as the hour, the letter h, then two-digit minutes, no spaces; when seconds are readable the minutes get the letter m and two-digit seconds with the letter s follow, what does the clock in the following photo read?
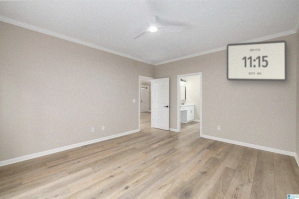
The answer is 11h15
